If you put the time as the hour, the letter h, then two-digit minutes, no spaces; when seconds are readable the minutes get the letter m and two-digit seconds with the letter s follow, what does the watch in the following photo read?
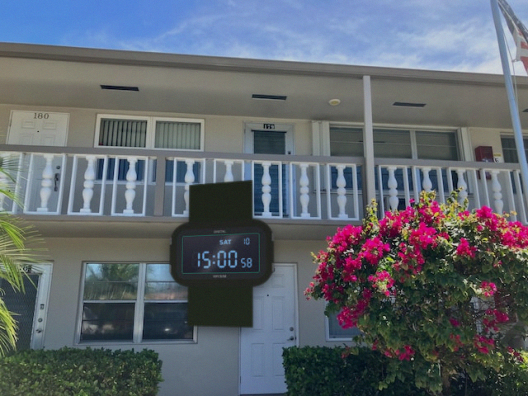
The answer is 15h00m58s
